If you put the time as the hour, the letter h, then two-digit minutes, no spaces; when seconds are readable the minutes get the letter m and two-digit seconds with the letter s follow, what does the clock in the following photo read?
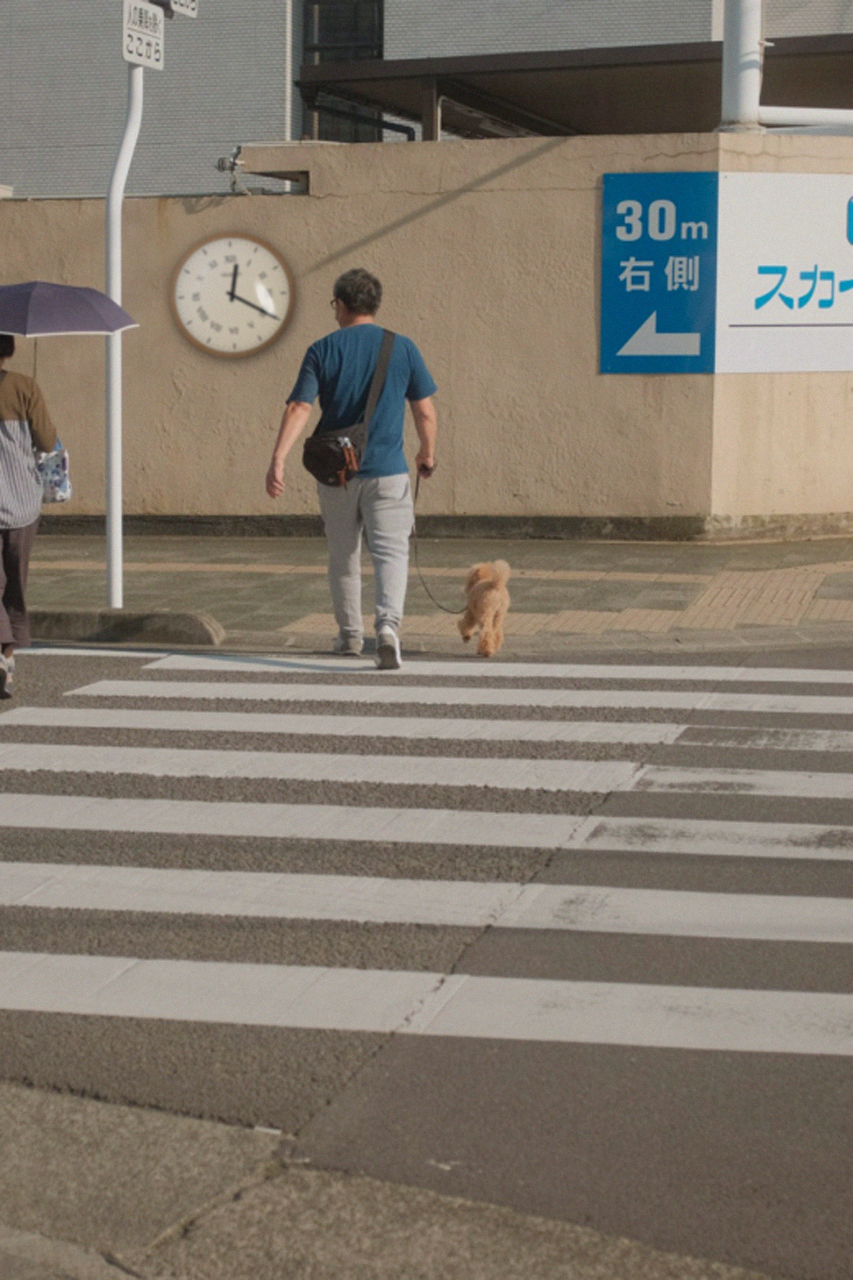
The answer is 12h20
